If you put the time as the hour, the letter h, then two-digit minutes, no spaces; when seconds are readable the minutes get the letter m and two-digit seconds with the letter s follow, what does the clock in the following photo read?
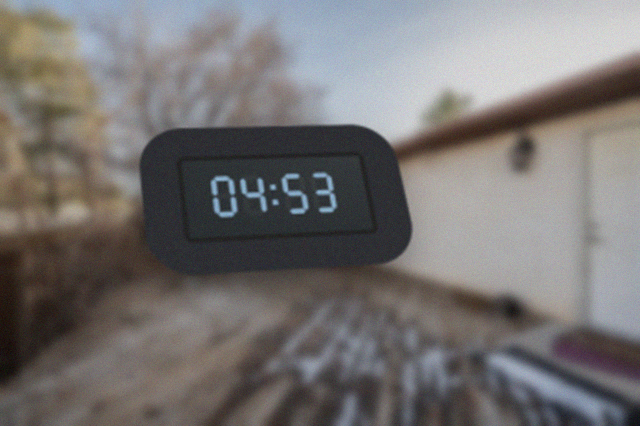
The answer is 4h53
